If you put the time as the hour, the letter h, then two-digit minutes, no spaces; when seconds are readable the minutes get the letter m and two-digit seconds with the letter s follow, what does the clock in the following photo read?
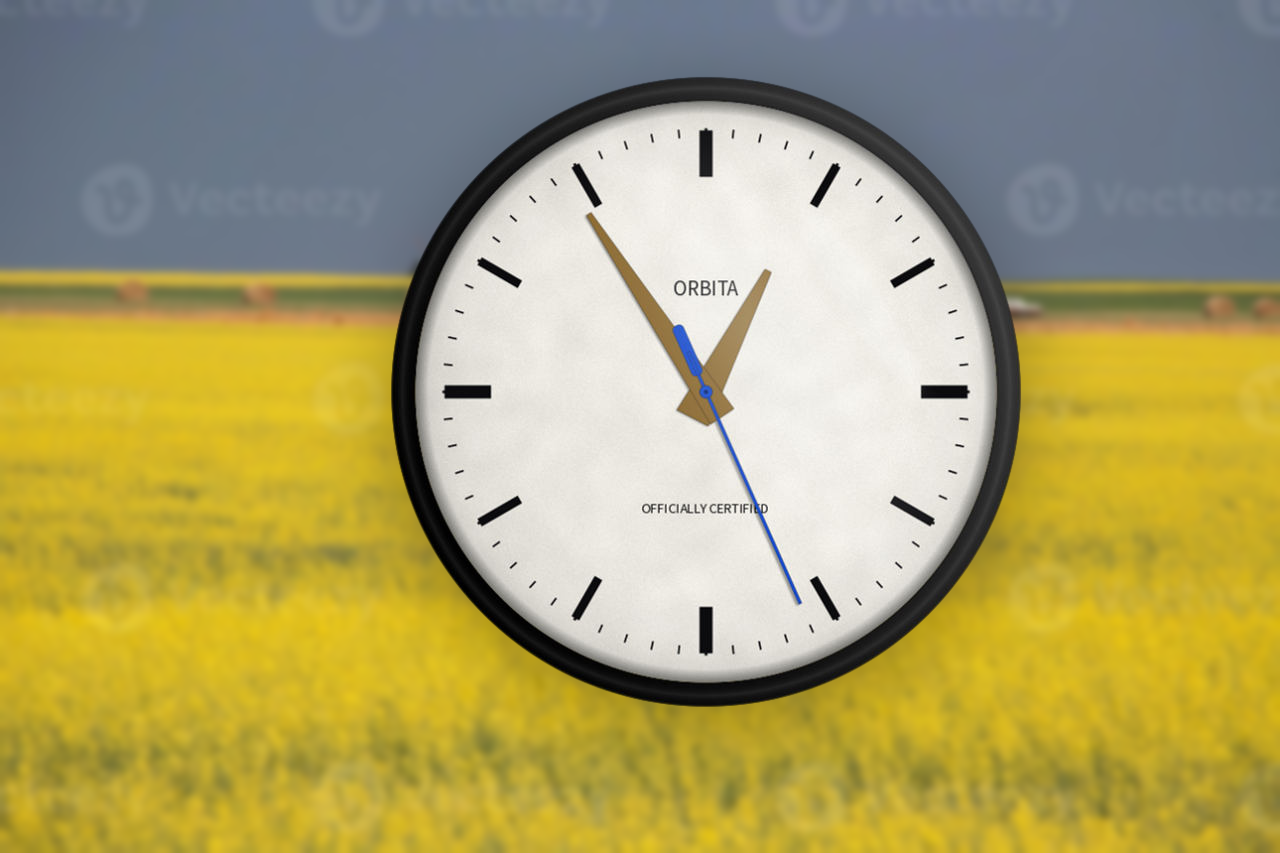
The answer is 12h54m26s
